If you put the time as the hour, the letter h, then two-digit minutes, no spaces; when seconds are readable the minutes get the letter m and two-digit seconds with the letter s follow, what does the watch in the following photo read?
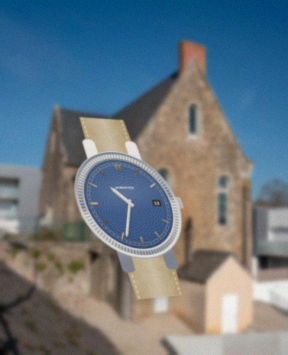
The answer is 10h34
